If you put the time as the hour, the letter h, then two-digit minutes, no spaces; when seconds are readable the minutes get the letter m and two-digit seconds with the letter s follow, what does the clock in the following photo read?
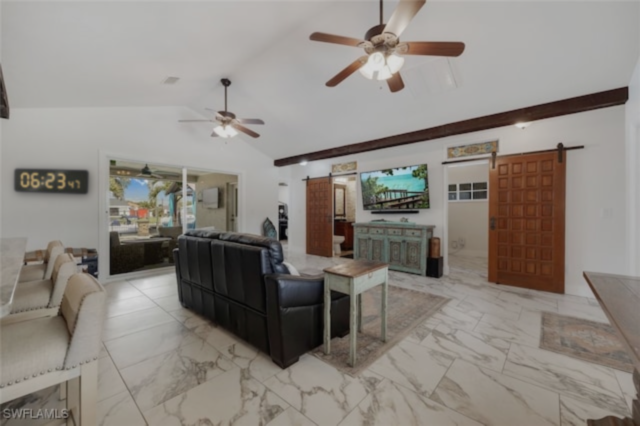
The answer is 6h23
